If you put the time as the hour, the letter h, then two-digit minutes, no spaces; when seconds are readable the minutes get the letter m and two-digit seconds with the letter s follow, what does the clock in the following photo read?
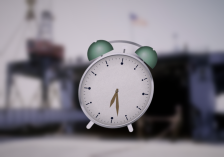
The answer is 6h28
